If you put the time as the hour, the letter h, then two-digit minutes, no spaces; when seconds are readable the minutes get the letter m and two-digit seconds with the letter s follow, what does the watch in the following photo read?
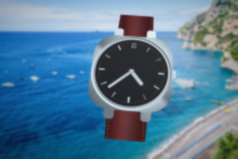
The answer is 4h38
